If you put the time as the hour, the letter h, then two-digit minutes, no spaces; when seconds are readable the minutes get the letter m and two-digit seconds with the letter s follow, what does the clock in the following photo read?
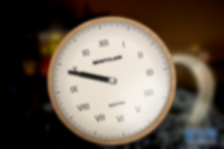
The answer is 9h49
